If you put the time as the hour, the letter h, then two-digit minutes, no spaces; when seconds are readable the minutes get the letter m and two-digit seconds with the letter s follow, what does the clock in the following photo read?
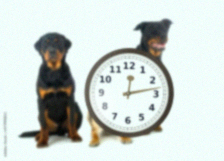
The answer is 12h13
